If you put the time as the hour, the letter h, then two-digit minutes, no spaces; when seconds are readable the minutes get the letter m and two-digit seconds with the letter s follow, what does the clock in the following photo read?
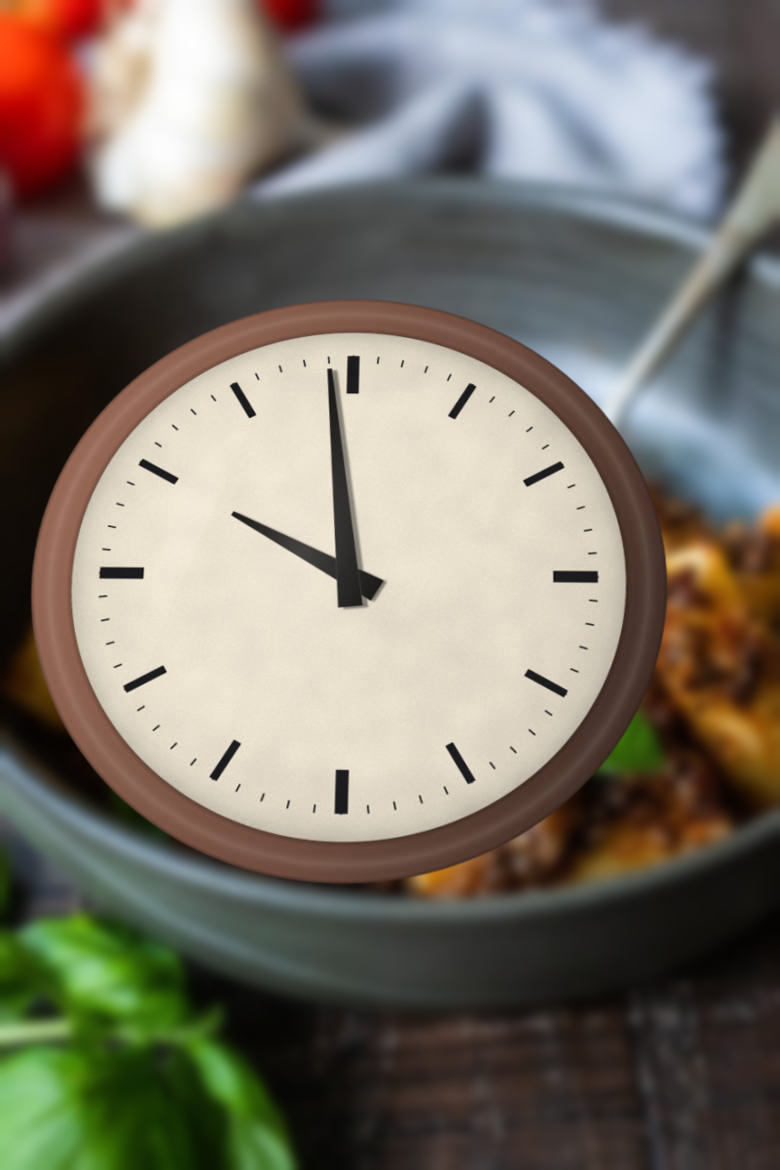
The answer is 9h59
